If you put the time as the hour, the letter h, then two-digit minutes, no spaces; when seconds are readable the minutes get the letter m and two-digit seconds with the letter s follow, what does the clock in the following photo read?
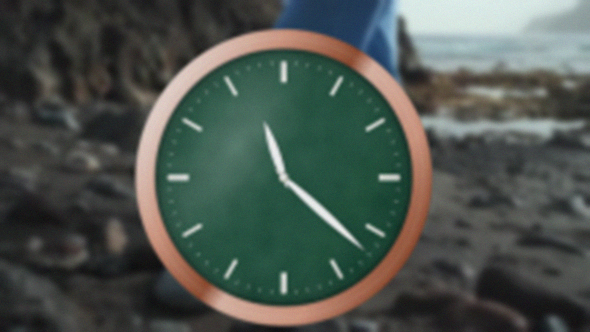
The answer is 11h22
